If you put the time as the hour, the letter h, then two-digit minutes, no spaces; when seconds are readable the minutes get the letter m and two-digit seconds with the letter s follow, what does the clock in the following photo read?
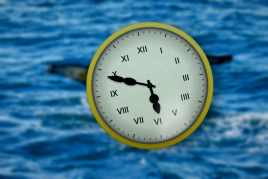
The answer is 5h49
